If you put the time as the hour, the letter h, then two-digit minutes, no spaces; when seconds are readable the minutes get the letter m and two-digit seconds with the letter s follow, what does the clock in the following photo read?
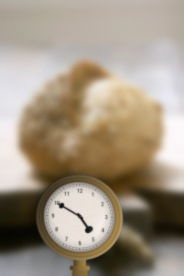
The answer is 4h50
